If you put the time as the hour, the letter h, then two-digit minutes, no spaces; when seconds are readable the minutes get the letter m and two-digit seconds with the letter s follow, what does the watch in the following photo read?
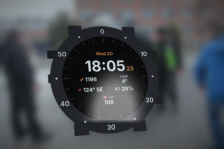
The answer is 18h05
